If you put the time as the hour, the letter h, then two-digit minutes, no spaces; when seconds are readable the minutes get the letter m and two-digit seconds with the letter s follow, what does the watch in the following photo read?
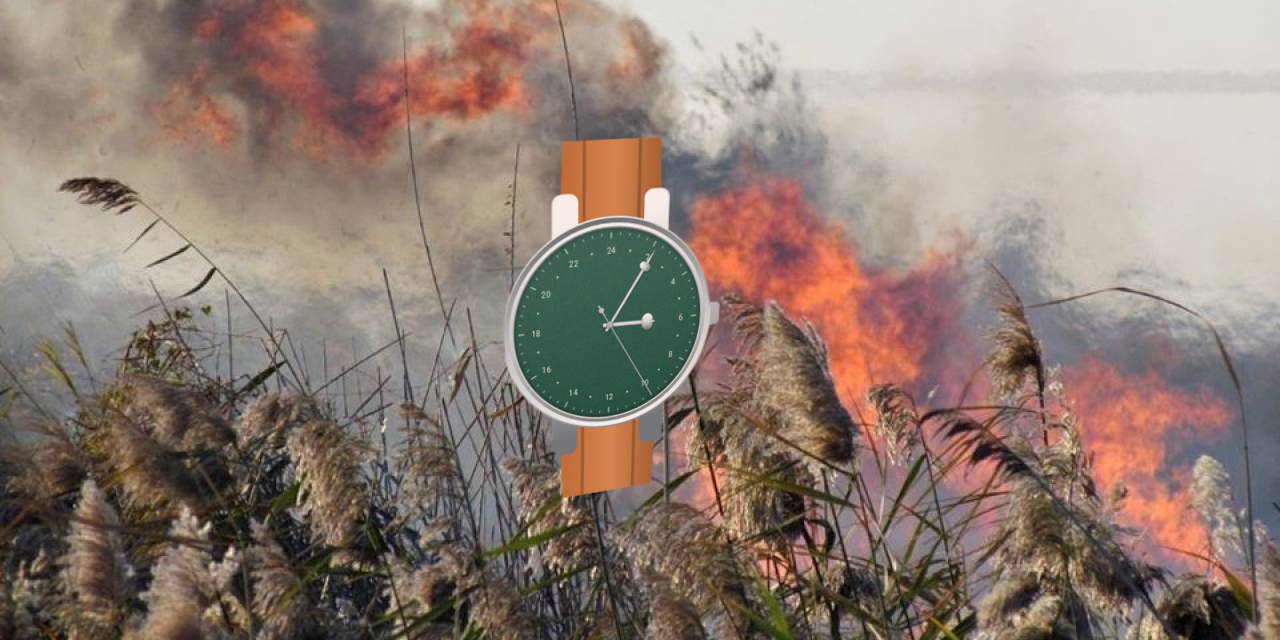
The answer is 6h05m25s
